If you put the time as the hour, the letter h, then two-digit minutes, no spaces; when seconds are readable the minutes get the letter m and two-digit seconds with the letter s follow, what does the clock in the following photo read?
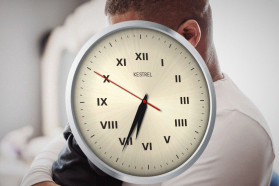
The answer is 6h34m50s
